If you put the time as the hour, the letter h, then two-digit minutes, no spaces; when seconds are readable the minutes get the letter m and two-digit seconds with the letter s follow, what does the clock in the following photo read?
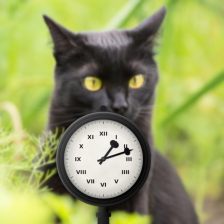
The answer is 1h12
